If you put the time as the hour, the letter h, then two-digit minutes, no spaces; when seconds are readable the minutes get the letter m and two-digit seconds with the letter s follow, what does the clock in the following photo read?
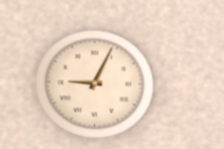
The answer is 9h04
